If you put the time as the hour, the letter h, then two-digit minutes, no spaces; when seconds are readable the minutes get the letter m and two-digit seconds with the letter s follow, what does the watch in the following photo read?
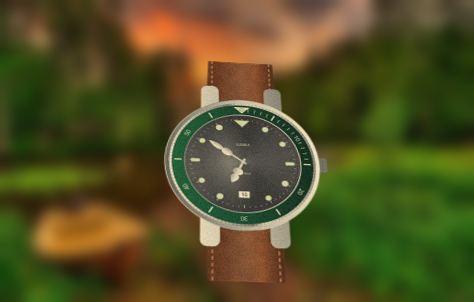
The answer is 6h51
